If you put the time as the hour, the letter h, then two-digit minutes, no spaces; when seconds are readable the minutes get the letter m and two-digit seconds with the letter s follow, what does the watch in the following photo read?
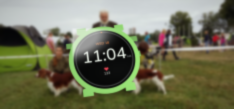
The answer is 11h04
